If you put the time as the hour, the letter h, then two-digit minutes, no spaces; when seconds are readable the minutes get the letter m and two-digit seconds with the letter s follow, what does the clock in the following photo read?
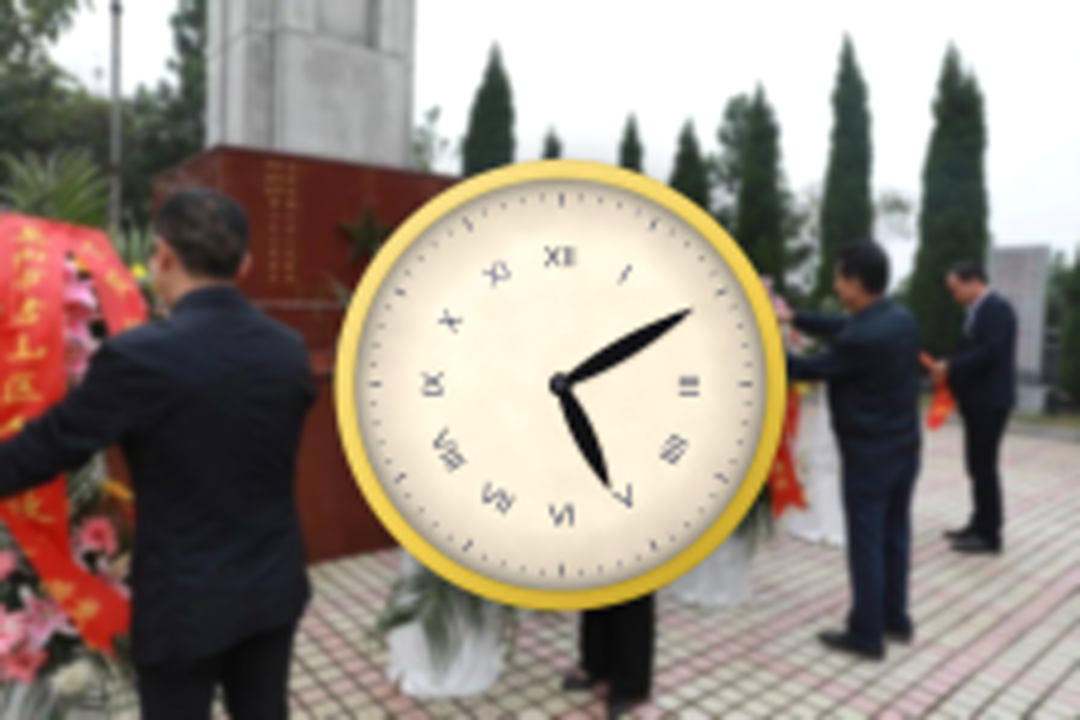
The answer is 5h10
